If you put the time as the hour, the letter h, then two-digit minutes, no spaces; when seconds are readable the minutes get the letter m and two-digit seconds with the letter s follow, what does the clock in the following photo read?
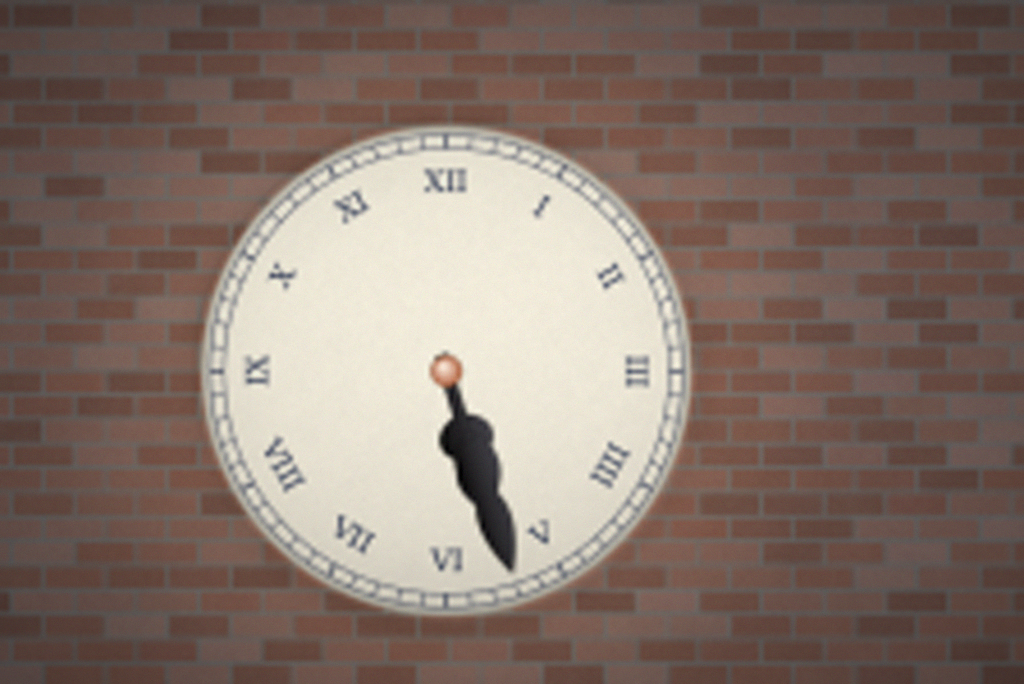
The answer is 5h27
